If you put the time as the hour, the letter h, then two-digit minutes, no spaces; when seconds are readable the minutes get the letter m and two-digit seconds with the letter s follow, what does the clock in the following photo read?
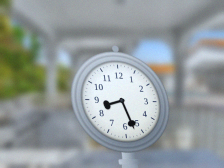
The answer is 8h27
